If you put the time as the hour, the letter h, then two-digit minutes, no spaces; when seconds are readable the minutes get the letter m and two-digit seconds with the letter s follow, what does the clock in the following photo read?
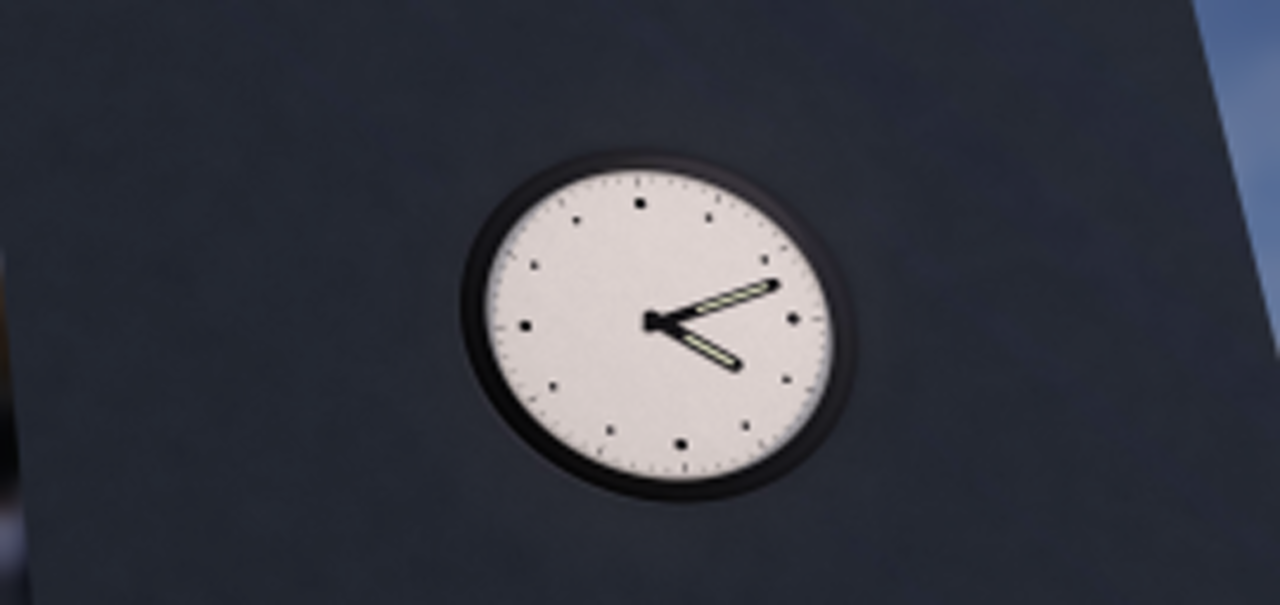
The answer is 4h12
